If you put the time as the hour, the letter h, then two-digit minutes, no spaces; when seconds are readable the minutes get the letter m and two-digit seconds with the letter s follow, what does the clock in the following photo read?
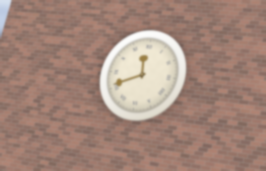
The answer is 11h41
